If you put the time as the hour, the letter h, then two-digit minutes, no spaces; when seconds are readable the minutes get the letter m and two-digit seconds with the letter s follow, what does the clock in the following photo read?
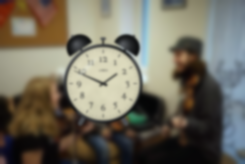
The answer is 1h49
